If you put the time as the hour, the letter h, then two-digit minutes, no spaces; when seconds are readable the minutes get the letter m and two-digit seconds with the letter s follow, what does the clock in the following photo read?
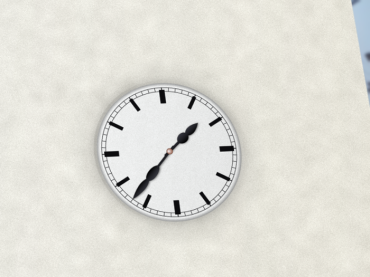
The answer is 1h37
